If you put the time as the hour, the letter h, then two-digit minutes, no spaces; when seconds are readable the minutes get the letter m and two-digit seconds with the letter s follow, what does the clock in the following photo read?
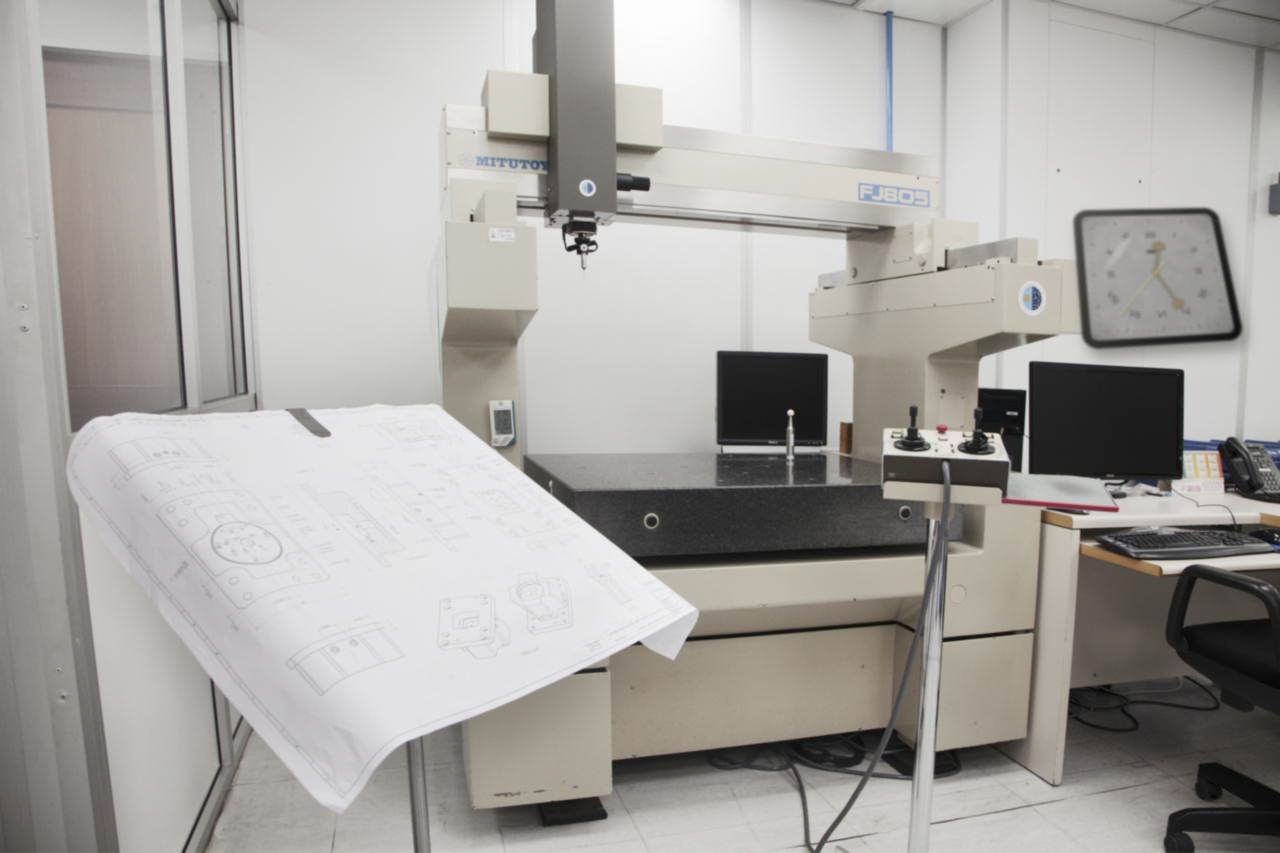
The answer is 12h25m37s
